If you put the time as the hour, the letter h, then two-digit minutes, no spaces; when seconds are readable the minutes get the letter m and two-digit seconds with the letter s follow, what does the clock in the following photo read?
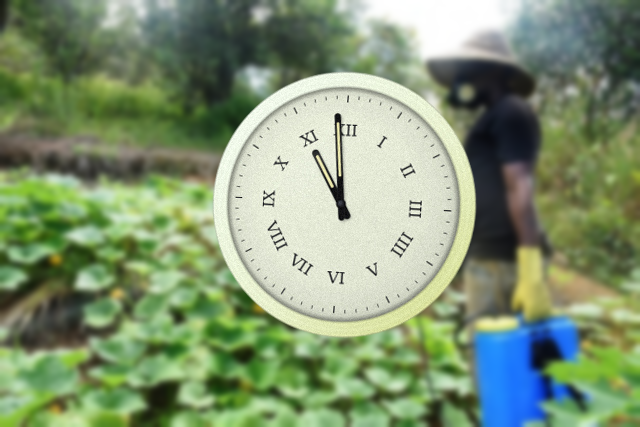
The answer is 10h59
